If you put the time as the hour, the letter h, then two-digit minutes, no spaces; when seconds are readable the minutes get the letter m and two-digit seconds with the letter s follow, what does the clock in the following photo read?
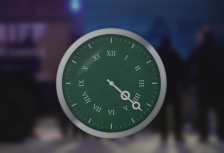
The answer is 4h22
